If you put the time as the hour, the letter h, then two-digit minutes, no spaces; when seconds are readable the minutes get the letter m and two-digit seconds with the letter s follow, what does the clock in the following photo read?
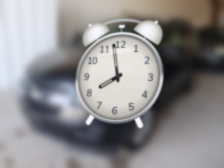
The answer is 7h58
